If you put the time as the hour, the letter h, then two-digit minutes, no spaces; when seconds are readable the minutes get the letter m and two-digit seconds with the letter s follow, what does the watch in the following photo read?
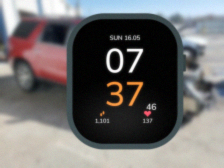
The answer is 7h37
